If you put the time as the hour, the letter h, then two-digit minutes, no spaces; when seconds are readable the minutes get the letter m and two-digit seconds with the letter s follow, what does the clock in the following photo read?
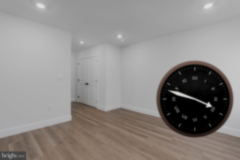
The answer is 3h48
